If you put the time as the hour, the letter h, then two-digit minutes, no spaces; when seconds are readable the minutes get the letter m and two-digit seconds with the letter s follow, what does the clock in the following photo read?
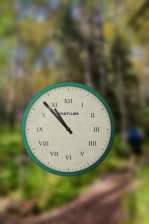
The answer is 10h53
